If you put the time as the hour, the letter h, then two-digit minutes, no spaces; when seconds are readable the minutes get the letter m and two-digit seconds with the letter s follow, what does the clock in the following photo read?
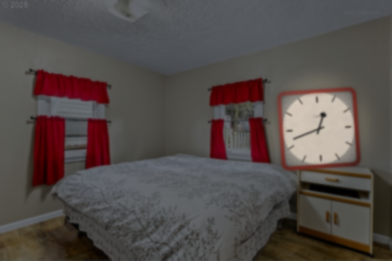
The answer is 12h42
